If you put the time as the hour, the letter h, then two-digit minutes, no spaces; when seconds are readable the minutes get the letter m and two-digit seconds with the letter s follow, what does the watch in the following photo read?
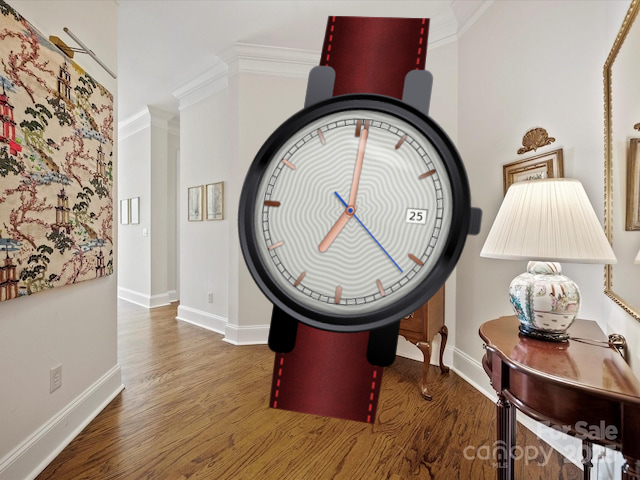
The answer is 7h00m22s
